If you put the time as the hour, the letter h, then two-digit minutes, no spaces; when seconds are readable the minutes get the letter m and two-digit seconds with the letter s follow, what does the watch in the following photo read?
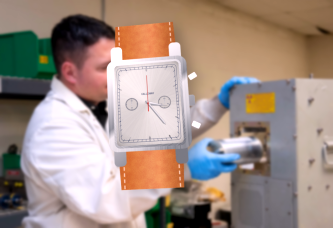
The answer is 3h24
